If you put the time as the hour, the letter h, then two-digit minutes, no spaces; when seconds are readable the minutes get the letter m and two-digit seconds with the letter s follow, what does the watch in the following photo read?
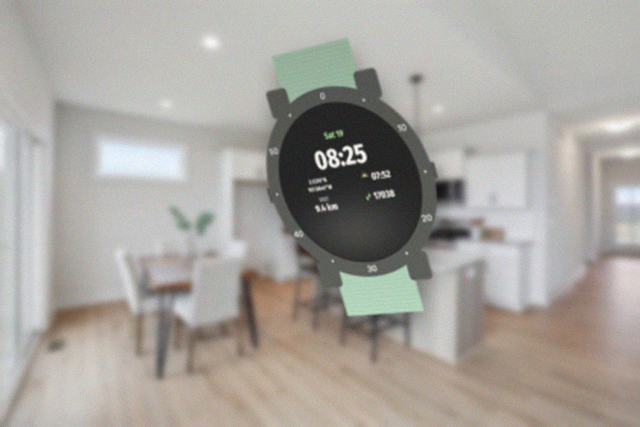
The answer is 8h25
